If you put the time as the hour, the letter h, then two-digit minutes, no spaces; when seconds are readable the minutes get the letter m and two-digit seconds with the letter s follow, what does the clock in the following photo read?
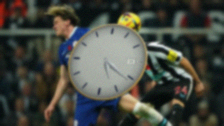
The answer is 5h21
